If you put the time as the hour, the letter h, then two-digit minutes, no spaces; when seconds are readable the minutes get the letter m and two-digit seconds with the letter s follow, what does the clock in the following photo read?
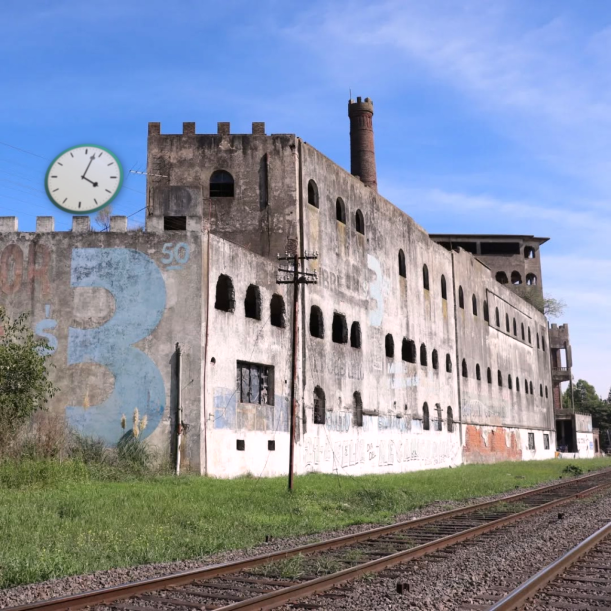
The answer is 4h03
